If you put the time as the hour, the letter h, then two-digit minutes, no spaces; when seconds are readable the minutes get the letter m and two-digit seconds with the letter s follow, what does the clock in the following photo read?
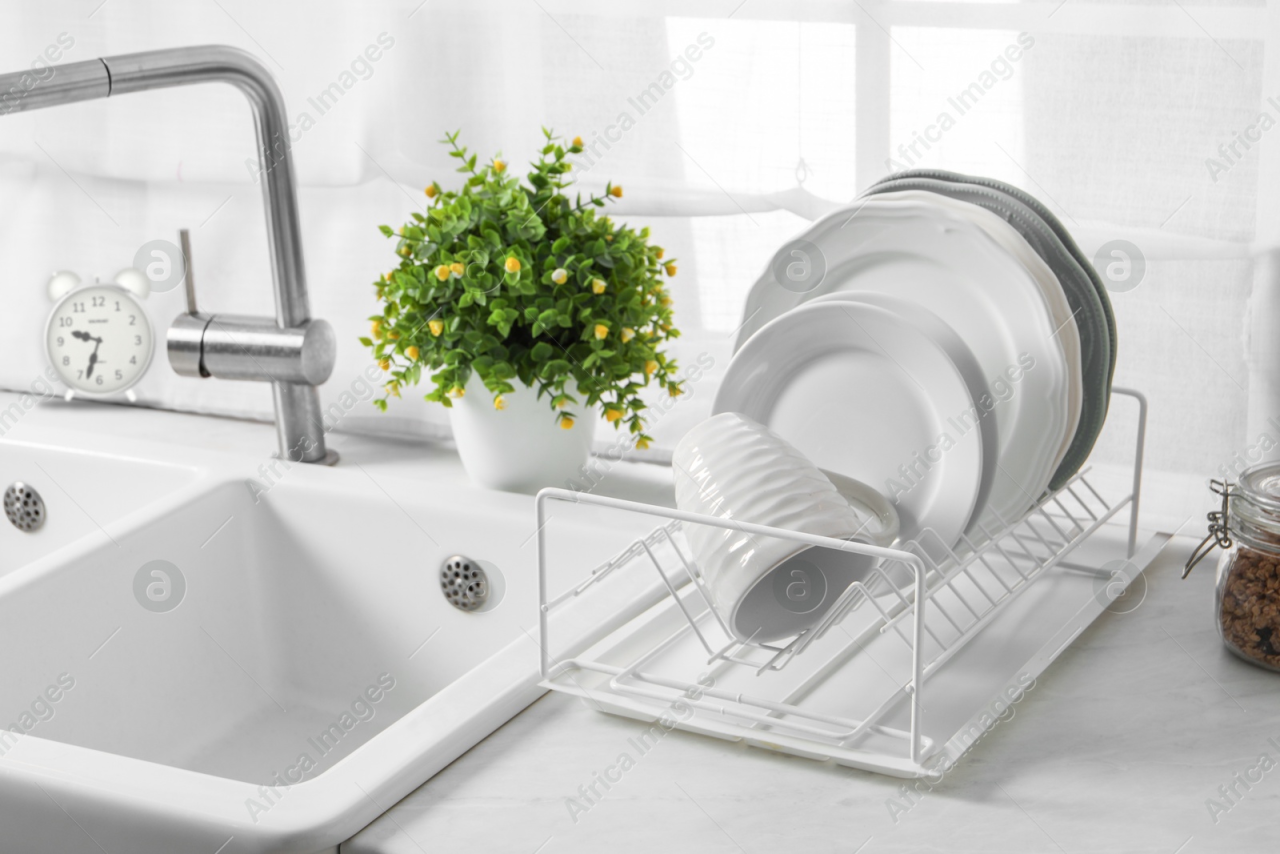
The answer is 9h33
